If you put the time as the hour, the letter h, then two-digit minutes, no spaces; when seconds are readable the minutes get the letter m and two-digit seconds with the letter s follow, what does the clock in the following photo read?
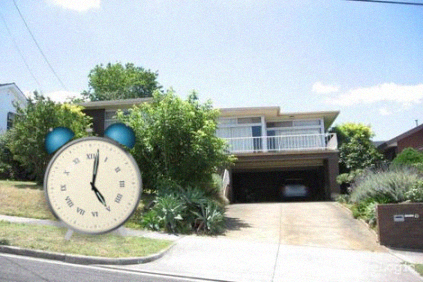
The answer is 5h02
